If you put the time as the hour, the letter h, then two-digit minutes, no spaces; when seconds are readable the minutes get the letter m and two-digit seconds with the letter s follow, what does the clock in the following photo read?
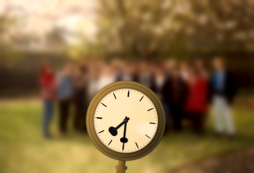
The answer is 7h30
